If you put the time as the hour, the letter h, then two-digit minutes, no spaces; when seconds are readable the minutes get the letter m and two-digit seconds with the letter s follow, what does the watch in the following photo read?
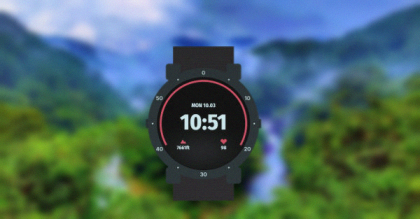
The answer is 10h51
